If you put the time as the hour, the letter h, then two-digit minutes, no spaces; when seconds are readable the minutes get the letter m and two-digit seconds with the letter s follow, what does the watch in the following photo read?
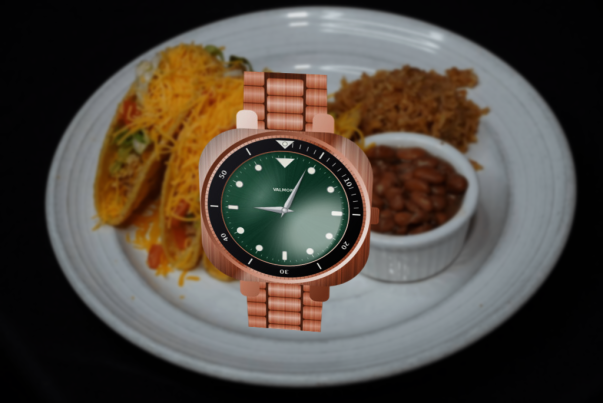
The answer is 9h04
